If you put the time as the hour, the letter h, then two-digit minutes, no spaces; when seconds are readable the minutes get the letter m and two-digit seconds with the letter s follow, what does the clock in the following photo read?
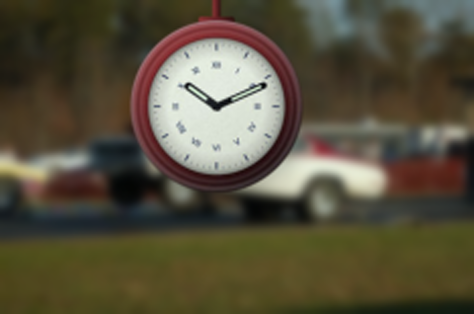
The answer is 10h11
